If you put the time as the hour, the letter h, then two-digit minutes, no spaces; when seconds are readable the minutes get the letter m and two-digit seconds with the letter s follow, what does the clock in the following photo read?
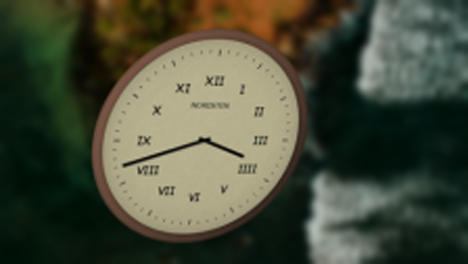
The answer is 3h42
